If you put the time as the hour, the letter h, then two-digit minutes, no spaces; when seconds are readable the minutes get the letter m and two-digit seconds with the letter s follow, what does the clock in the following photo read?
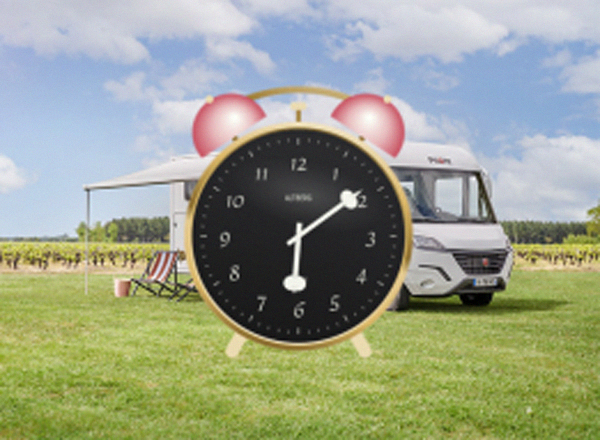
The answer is 6h09
